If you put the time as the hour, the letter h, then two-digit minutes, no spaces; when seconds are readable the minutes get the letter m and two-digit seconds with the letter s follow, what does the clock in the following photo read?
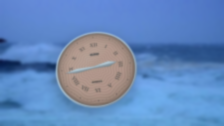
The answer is 2h44
